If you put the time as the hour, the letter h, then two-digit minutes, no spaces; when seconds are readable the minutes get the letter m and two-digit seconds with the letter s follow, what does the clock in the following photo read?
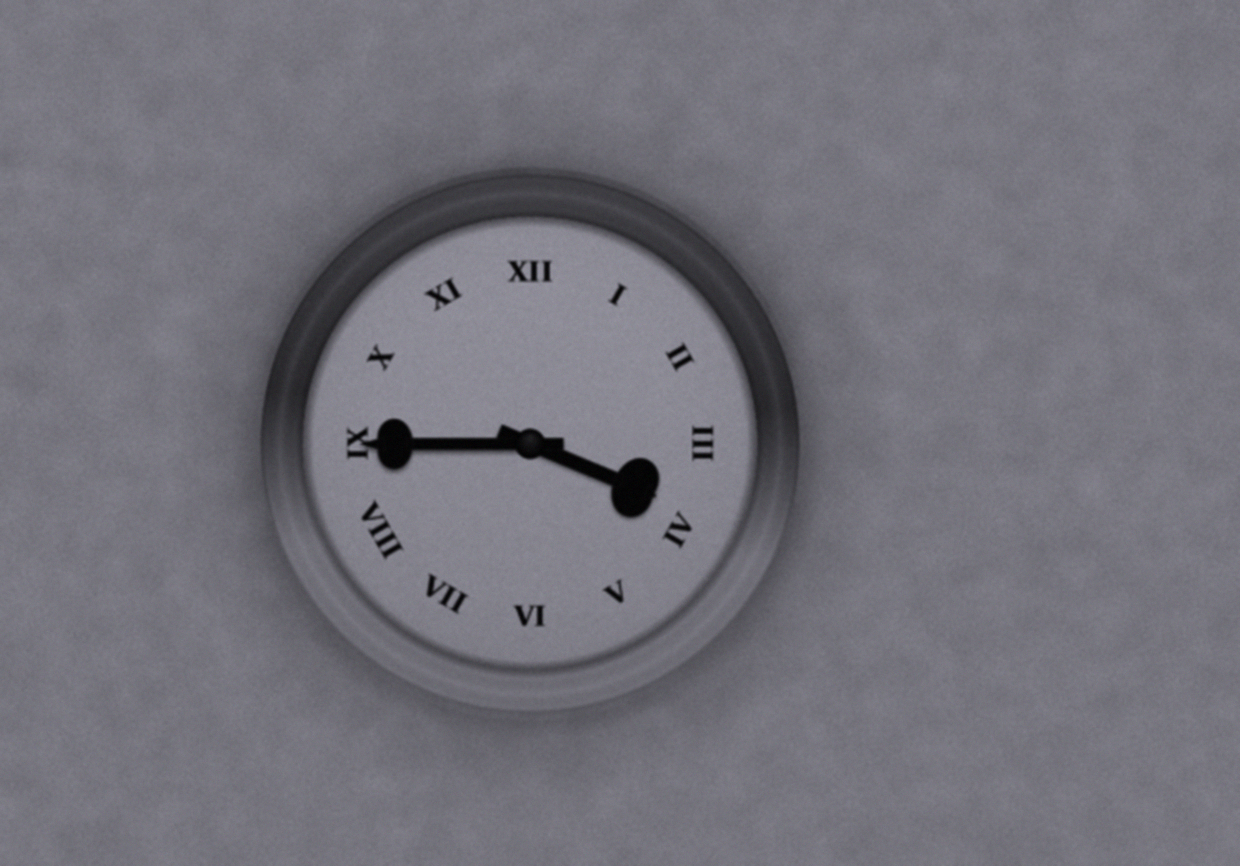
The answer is 3h45
